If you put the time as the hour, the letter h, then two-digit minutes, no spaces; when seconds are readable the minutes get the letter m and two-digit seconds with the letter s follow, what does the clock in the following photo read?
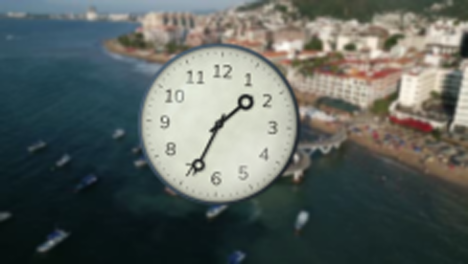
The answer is 1h34
